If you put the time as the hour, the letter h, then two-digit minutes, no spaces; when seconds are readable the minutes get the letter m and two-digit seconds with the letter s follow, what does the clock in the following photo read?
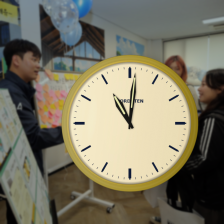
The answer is 11h01
